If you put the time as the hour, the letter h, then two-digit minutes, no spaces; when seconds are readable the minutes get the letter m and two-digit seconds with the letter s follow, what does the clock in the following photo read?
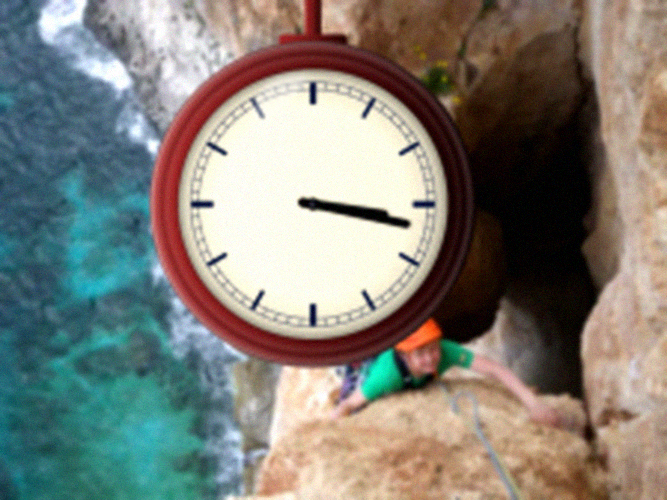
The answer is 3h17
